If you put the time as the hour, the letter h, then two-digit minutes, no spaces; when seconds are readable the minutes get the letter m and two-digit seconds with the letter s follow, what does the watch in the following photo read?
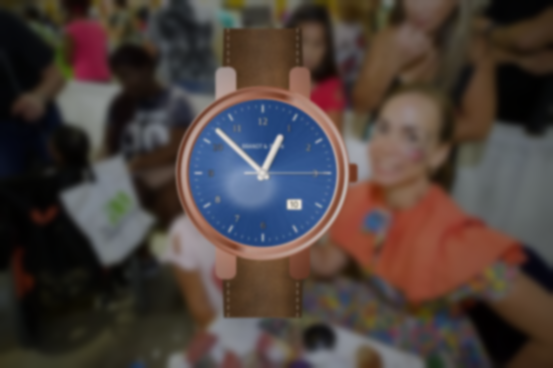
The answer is 12h52m15s
